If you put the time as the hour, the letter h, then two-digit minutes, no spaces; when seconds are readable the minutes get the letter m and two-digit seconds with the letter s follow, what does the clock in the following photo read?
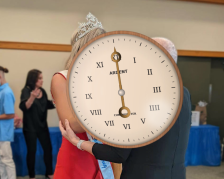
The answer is 6h00
